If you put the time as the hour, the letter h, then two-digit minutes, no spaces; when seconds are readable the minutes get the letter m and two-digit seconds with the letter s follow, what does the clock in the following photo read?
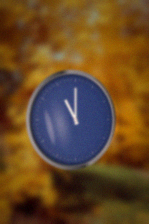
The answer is 11h00
